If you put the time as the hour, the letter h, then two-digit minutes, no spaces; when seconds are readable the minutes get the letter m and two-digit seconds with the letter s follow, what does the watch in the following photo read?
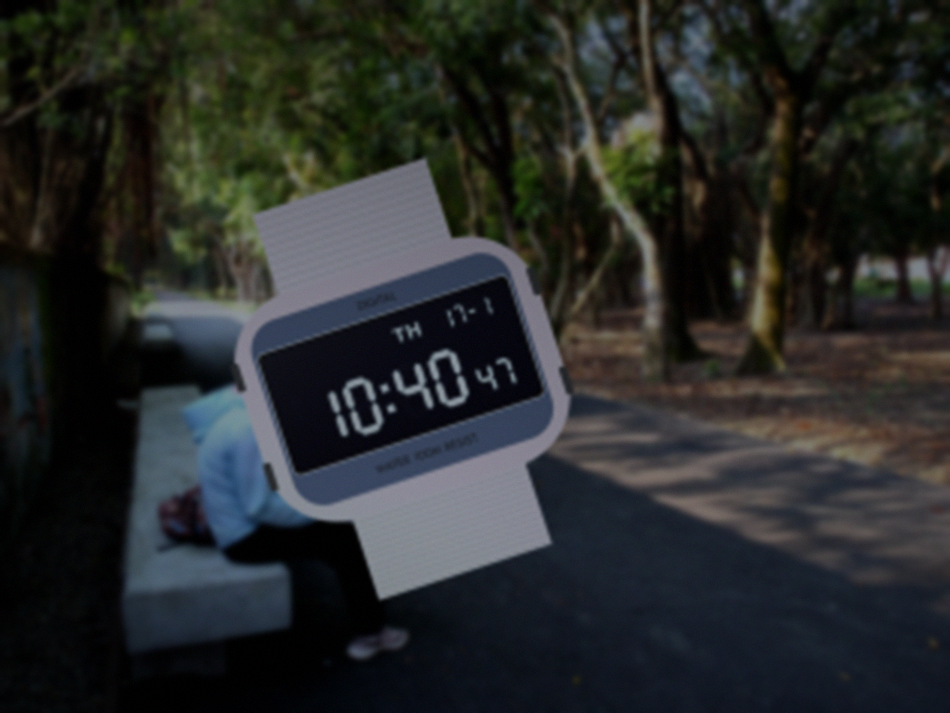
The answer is 10h40m47s
